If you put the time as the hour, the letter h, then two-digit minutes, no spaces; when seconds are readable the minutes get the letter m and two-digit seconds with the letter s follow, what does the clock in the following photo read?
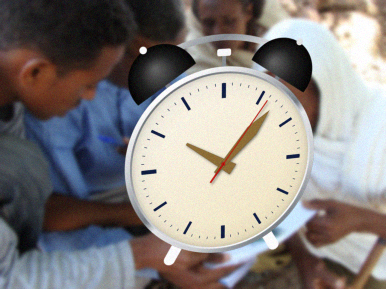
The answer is 10h07m06s
